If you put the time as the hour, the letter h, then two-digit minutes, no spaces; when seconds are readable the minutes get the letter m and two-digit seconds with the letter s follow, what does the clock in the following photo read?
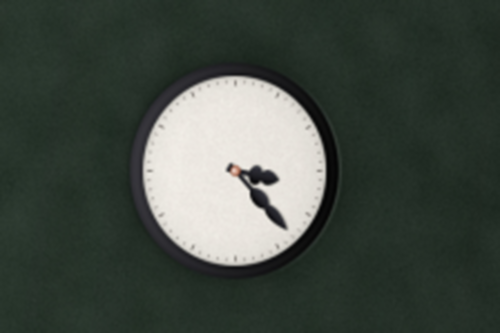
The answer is 3h23
